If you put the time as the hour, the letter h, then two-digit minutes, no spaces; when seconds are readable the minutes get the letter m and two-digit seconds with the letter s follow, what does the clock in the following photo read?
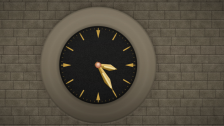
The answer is 3h25
